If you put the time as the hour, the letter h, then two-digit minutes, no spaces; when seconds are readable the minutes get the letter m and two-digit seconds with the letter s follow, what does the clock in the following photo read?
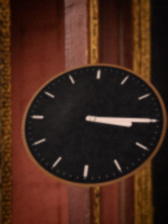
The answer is 3h15
